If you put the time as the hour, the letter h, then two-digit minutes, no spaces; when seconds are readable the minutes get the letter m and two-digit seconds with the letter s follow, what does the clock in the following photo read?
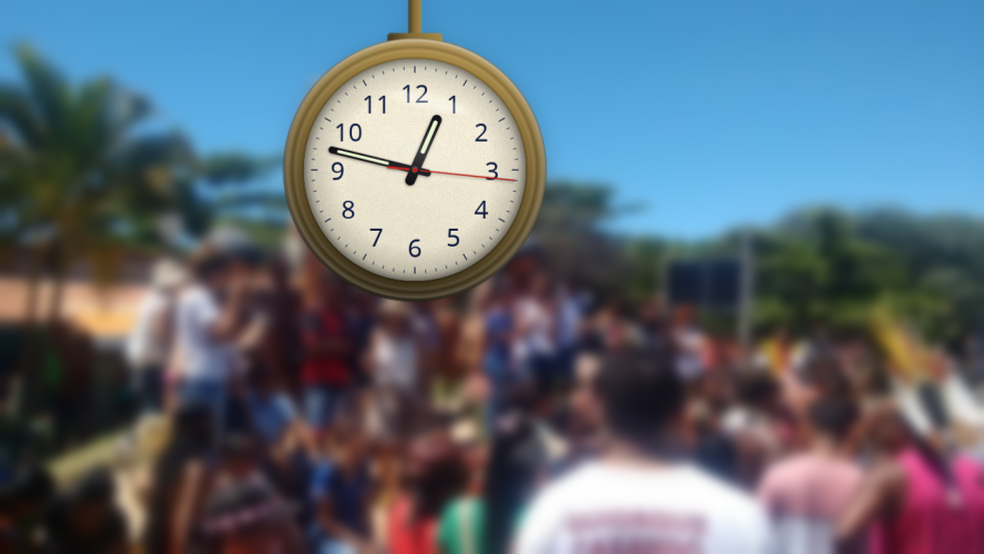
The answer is 12h47m16s
